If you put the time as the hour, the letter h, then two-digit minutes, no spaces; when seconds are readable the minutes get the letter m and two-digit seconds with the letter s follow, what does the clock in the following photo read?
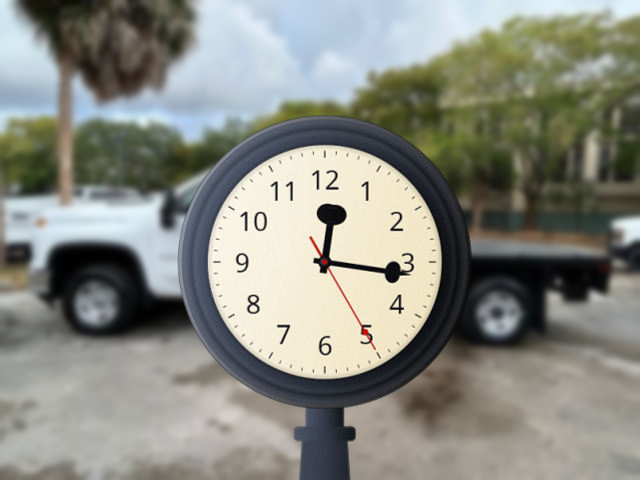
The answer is 12h16m25s
